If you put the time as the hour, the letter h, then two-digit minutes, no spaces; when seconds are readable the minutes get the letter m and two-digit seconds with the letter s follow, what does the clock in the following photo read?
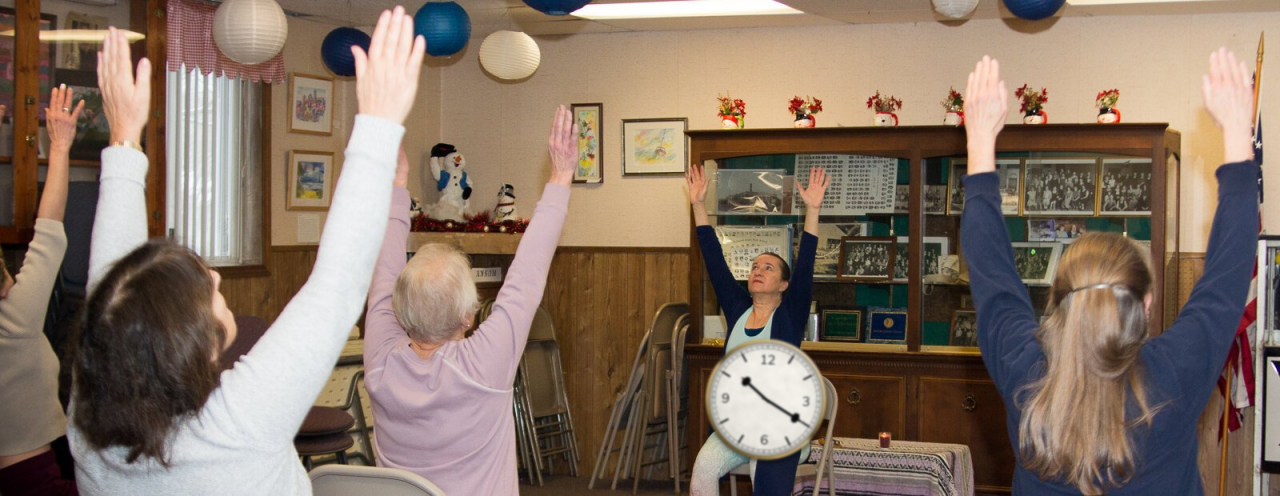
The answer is 10h20
